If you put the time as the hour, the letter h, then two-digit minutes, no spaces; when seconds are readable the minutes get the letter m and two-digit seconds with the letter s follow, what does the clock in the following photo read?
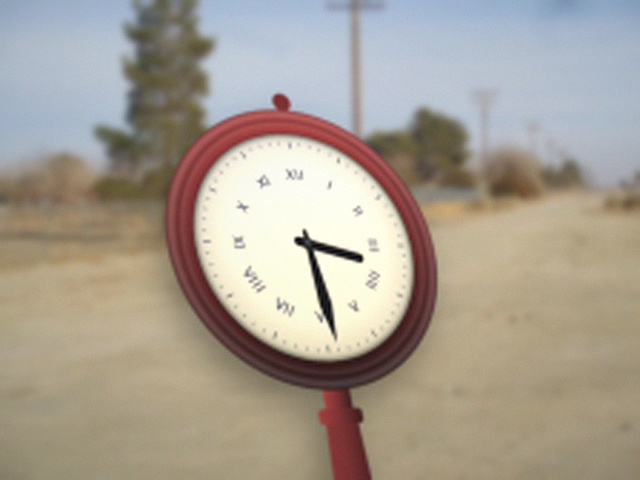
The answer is 3h29
